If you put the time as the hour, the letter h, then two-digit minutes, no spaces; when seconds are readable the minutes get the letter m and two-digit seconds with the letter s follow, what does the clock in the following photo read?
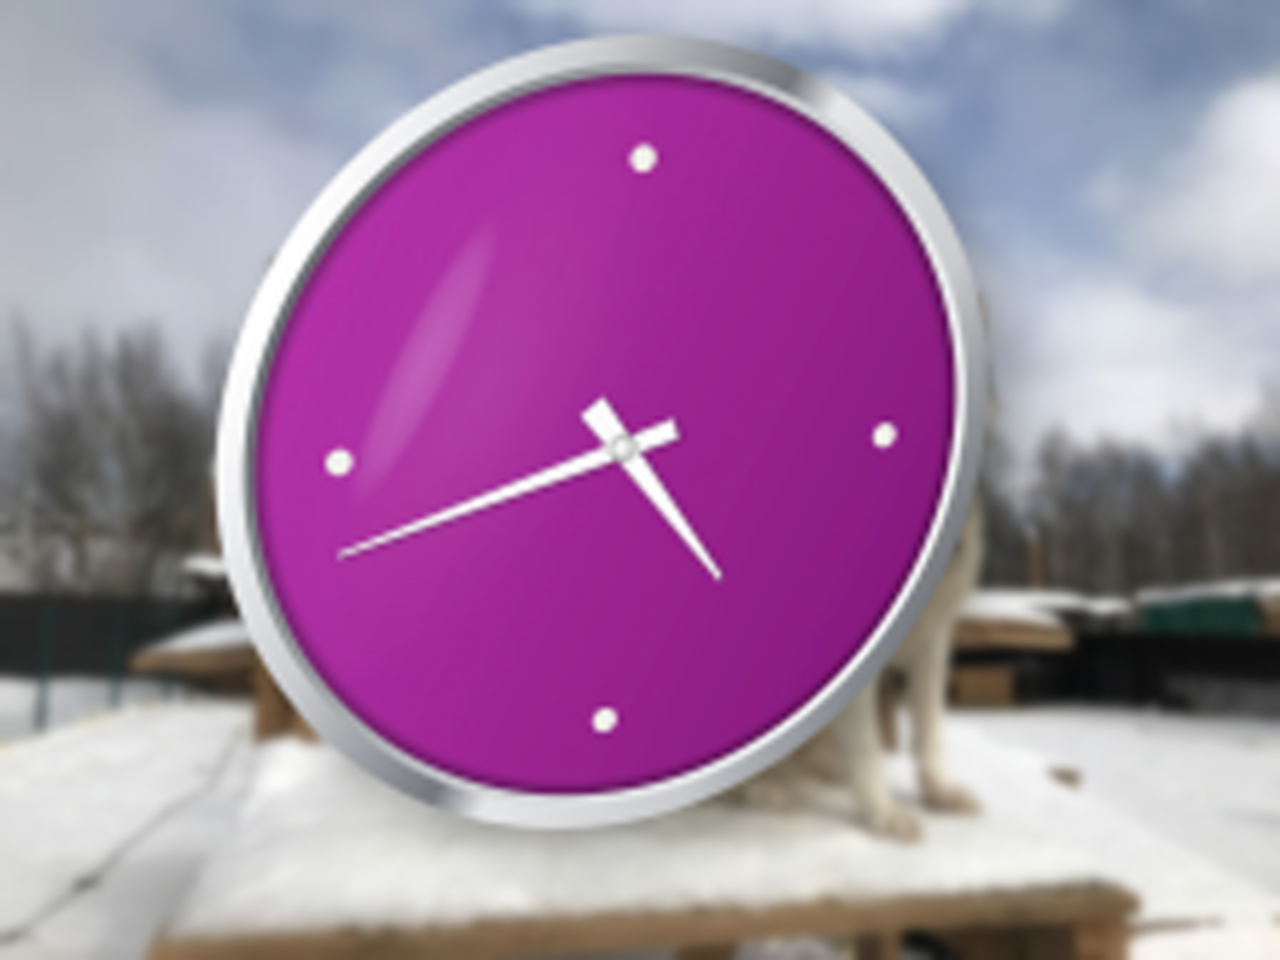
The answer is 4h42
